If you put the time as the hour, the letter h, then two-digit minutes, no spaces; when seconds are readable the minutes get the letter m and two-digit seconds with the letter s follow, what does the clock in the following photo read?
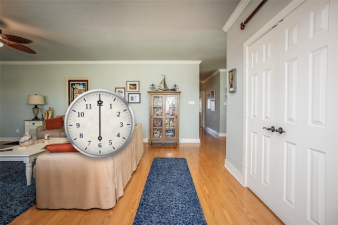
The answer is 6h00
